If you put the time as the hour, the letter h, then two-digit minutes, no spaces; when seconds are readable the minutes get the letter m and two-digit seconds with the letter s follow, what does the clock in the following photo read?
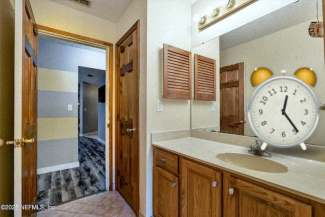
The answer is 12h24
